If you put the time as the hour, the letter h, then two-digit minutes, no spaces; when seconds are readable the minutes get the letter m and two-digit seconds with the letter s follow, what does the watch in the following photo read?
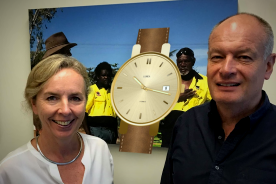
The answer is 10h17
